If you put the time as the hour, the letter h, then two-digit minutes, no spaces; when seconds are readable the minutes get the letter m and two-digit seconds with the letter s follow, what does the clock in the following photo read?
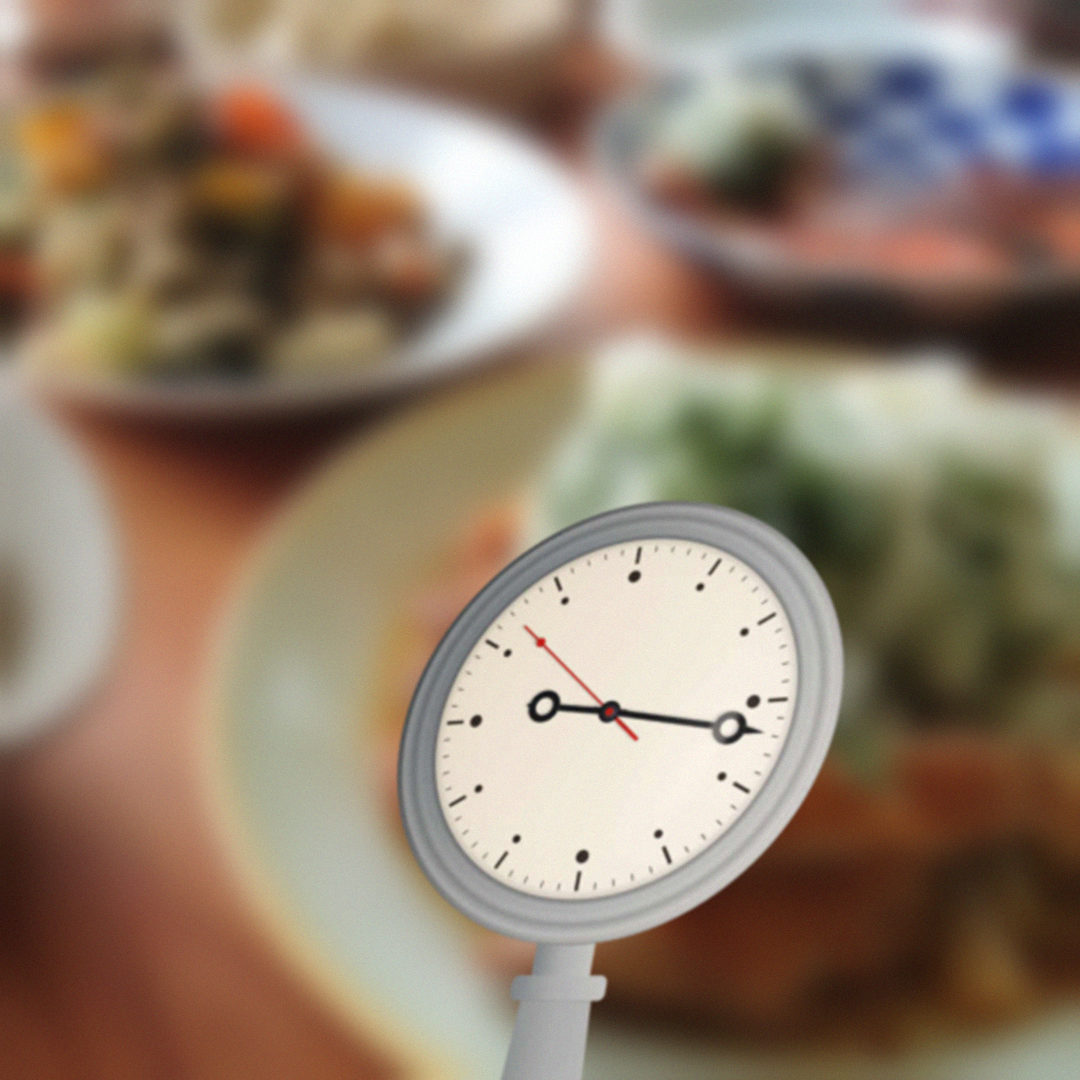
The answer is 9h16m52s
